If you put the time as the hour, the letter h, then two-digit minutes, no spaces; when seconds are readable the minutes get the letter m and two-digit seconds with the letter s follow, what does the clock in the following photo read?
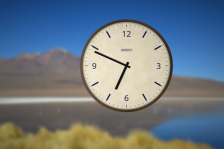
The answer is 6h49
